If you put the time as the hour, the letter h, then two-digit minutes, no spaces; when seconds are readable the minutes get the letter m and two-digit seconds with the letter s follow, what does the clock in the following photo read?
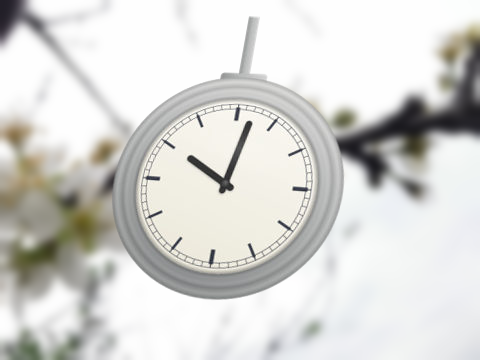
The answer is 10h02
